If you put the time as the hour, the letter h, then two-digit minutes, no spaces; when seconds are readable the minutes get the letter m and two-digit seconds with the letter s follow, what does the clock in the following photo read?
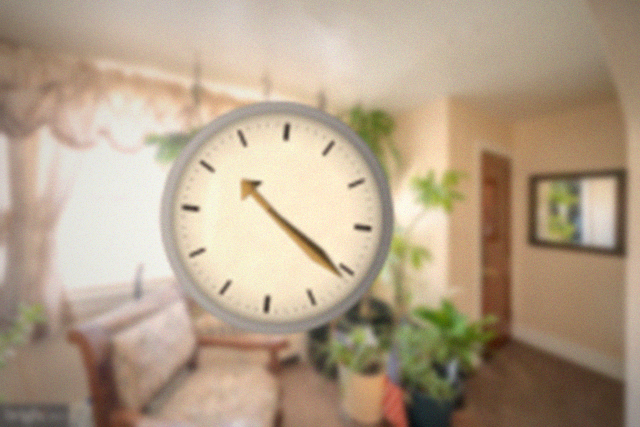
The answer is 10h21
